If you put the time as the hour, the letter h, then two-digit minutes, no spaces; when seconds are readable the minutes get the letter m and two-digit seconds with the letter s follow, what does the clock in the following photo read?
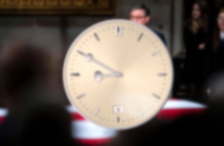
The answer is 8h50
